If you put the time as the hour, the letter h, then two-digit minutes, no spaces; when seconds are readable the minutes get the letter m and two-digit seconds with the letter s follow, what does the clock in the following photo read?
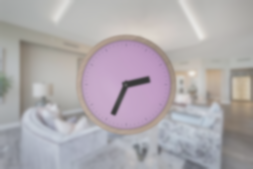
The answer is 2h34
